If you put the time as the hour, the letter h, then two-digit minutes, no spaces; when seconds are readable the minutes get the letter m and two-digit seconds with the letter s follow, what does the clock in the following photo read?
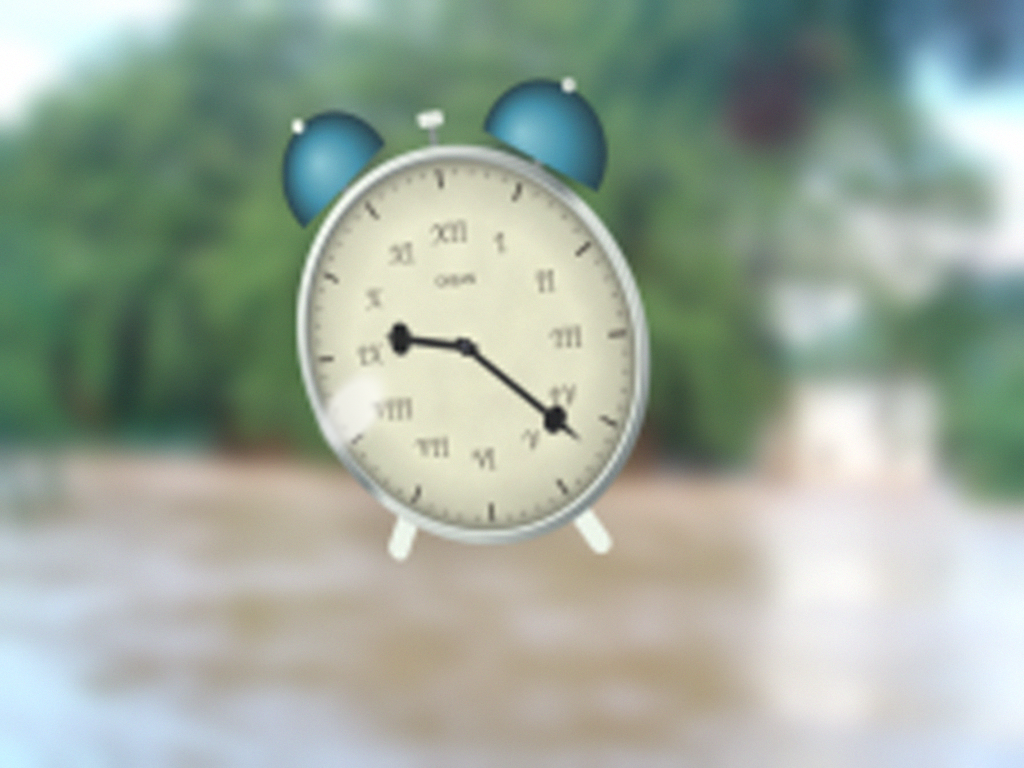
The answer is 9h22
